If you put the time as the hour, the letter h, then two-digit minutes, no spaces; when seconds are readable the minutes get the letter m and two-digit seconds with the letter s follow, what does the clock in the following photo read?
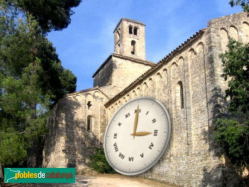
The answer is 3h00
